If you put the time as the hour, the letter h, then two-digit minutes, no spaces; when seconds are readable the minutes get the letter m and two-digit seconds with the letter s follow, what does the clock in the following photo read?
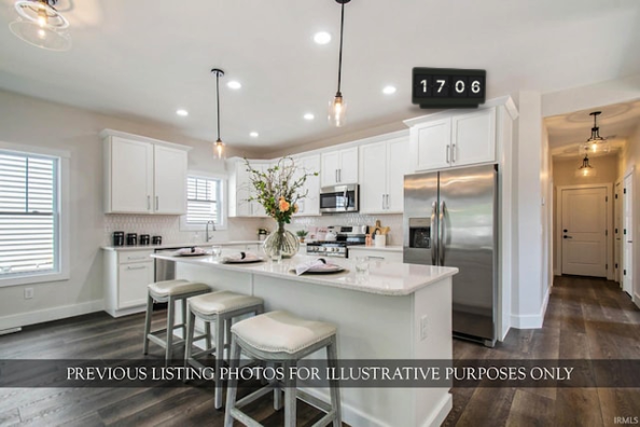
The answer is 17h06
